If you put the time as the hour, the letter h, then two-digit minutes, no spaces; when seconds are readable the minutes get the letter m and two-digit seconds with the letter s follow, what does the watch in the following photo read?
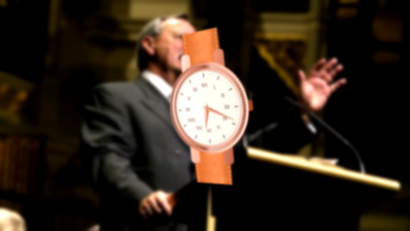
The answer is 6h19
